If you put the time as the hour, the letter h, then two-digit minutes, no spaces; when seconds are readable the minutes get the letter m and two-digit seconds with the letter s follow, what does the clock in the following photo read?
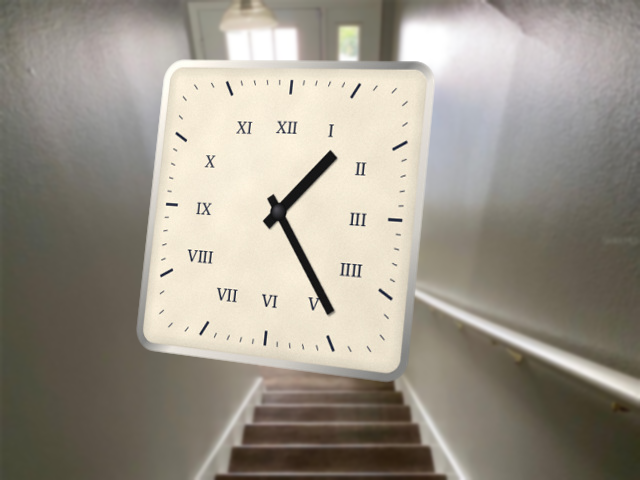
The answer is 1h24
